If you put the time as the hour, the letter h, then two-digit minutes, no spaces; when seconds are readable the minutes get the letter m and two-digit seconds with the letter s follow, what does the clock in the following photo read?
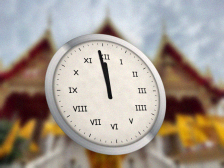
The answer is 11h59
